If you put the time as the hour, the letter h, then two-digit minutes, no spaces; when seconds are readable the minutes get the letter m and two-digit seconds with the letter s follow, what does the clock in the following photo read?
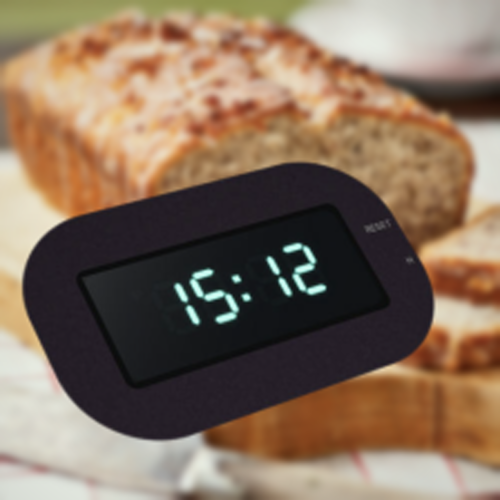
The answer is 15h12
